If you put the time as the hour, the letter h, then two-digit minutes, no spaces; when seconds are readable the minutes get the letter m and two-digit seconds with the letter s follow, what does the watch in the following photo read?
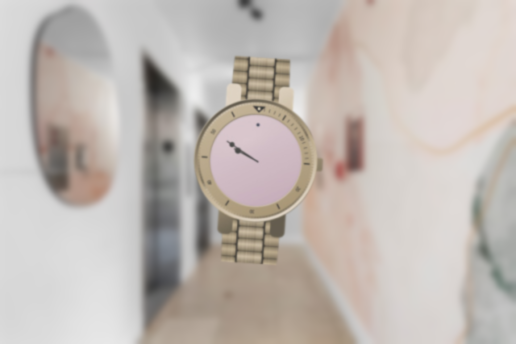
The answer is 9h50
